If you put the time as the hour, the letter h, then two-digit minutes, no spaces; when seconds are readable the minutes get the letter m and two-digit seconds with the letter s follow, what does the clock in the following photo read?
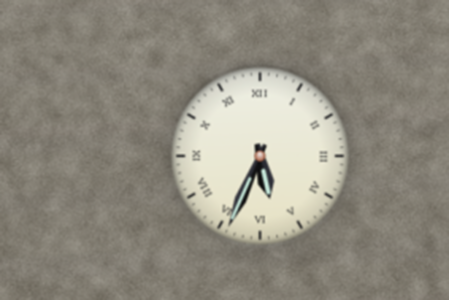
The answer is 5h34
